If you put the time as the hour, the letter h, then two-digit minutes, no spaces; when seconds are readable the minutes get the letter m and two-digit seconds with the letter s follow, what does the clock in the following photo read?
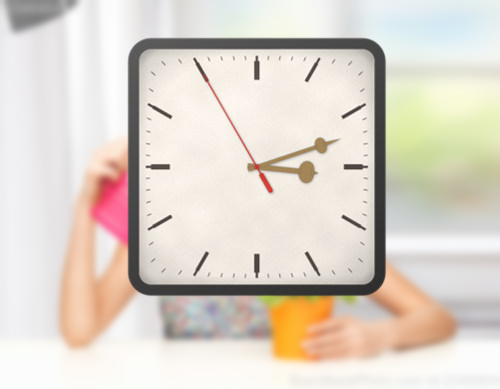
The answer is 3h11m55s
